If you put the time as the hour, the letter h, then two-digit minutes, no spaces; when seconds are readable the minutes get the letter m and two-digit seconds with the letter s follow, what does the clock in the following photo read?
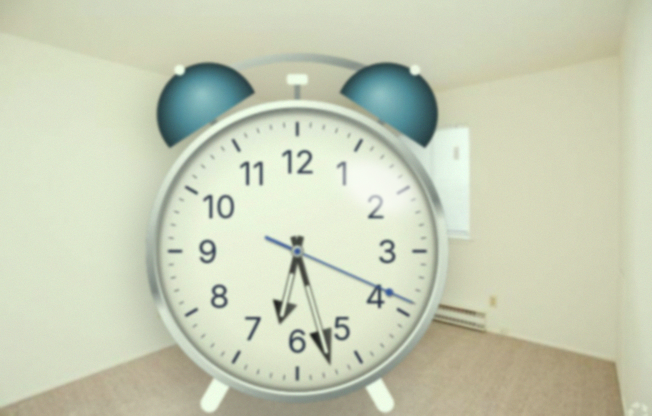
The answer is 6h27m19s
